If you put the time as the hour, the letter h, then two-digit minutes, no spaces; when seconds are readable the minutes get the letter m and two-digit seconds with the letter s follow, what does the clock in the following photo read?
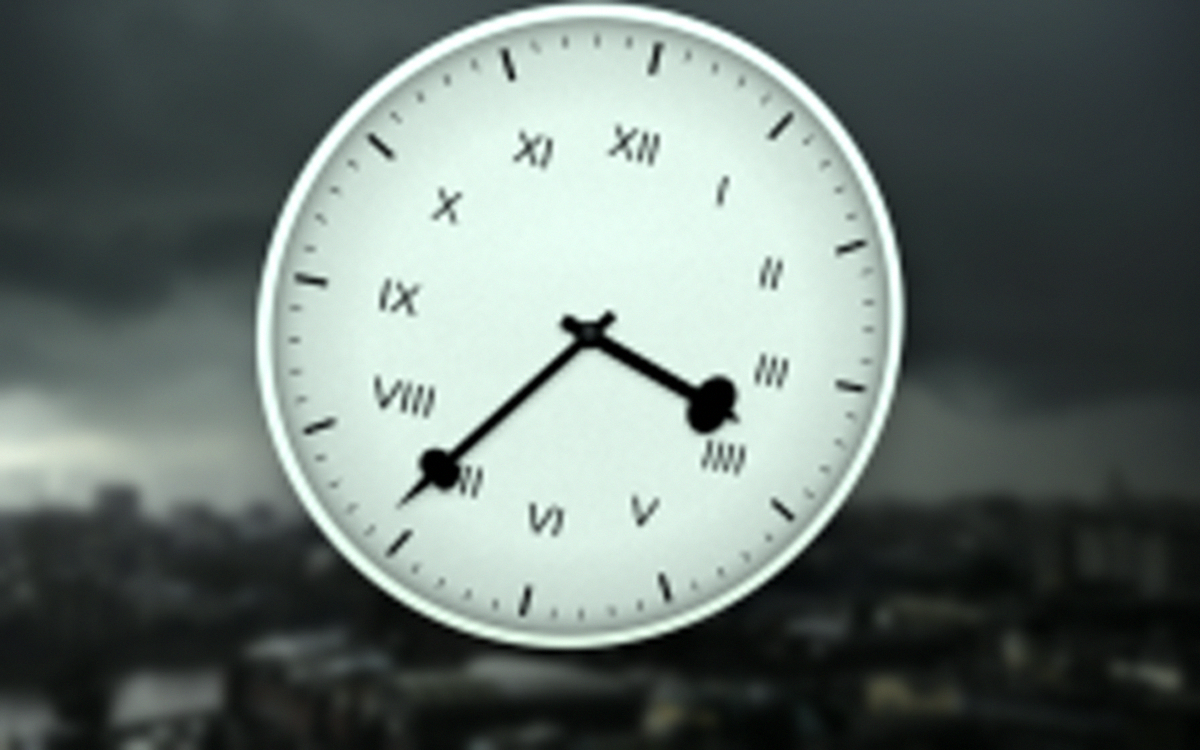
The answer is 3h36
